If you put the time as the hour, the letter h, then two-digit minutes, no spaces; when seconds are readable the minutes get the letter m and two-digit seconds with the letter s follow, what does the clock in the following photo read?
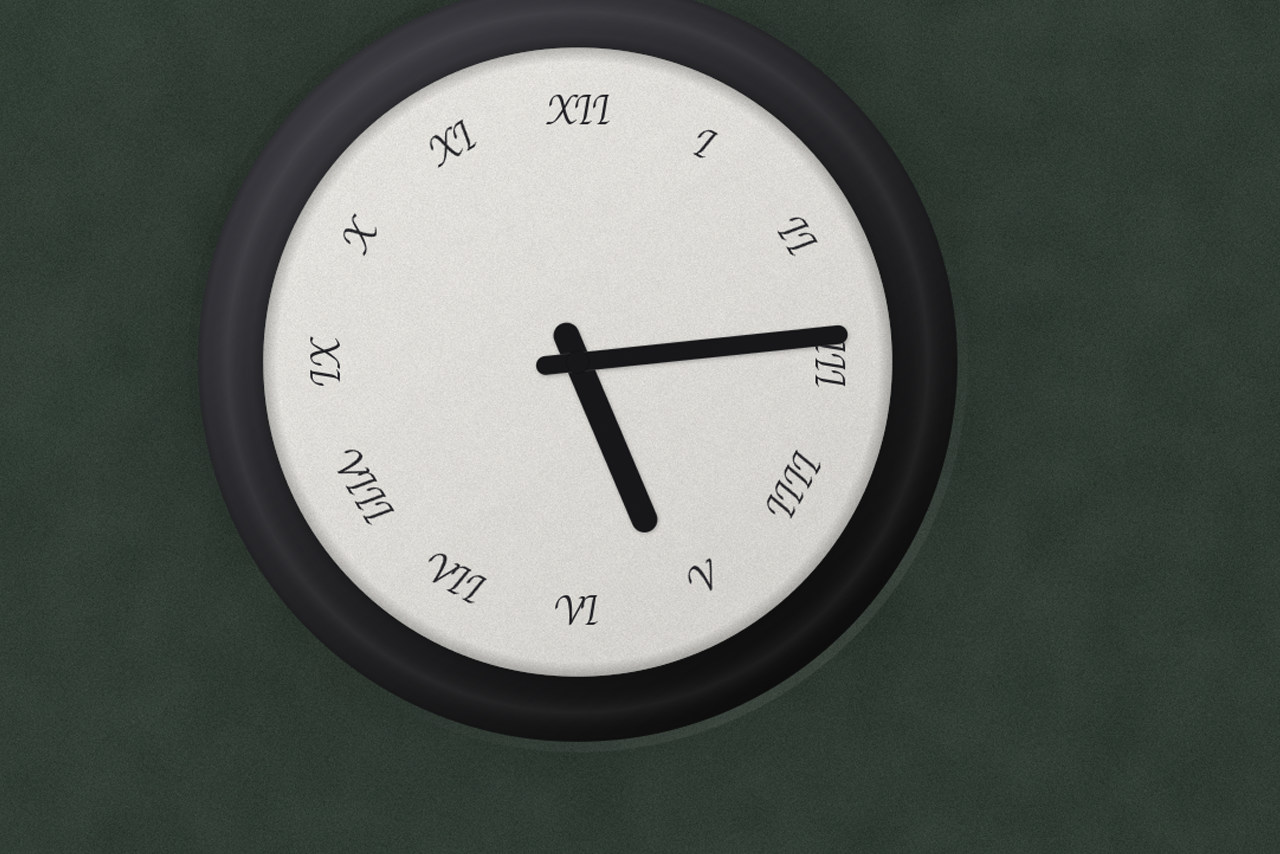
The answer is 5h14
